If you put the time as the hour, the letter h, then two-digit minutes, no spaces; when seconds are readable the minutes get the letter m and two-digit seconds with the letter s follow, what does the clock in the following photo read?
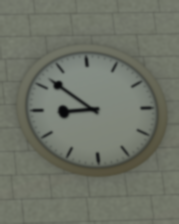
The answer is 8h52
